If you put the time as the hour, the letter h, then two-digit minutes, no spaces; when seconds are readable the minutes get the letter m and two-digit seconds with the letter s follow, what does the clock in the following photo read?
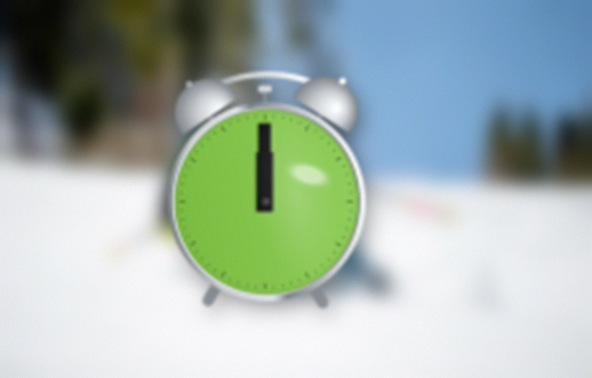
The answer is 12h00
